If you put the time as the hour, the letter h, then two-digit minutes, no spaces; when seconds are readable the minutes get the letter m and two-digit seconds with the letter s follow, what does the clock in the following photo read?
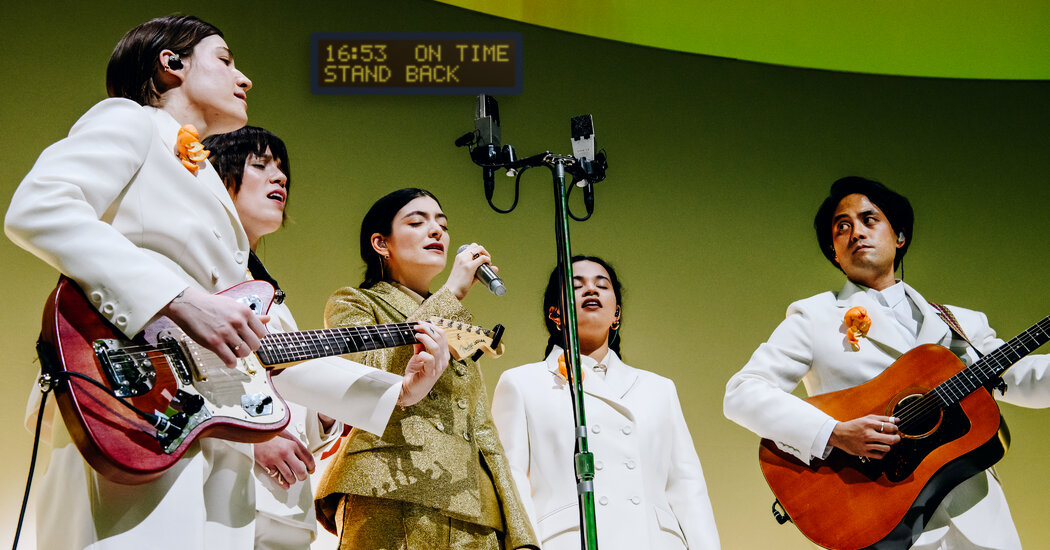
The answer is 16h53
